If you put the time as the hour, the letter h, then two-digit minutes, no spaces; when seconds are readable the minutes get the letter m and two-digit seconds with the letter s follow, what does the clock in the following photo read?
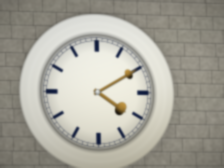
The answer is 4h10
